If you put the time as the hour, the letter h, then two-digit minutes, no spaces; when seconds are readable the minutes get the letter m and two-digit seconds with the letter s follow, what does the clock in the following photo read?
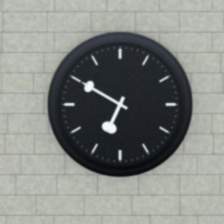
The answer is 6h50
